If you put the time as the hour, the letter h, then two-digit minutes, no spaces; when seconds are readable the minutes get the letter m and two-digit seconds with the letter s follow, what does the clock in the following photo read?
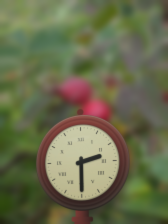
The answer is 2h30
